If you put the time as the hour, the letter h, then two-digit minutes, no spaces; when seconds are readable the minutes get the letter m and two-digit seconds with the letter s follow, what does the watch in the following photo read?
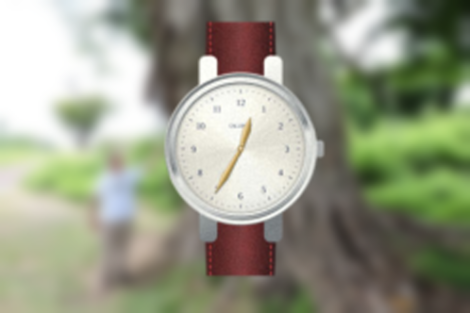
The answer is 12h35
